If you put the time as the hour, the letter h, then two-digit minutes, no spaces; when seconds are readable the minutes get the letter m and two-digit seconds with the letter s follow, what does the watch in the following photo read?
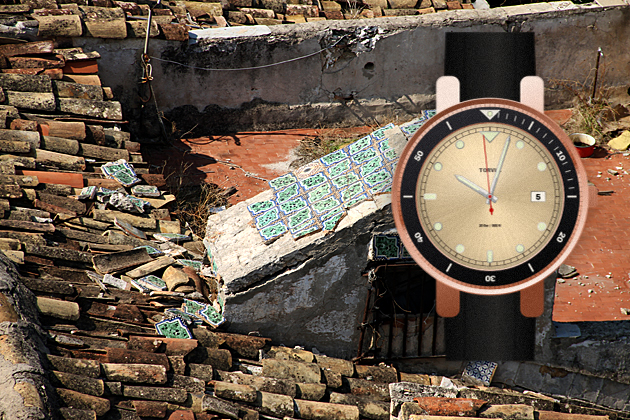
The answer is 10h02m59s
